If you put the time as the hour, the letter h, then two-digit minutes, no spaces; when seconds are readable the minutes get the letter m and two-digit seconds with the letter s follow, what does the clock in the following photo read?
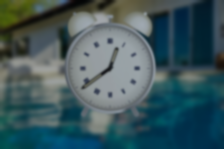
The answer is 12h39
